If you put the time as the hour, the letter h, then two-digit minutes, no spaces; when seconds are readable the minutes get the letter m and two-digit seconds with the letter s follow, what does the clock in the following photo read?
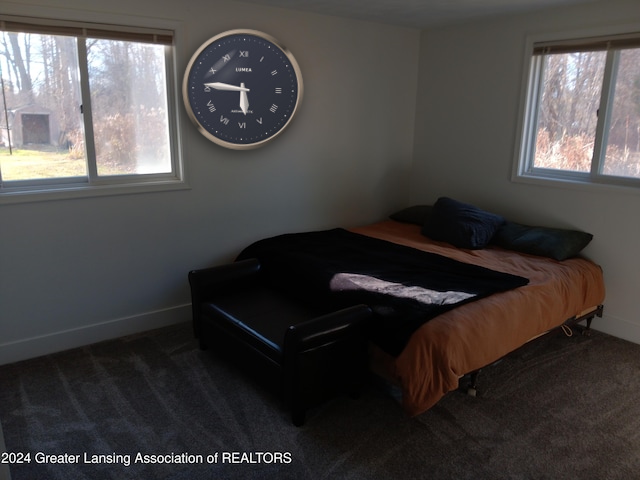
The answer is 5h46
